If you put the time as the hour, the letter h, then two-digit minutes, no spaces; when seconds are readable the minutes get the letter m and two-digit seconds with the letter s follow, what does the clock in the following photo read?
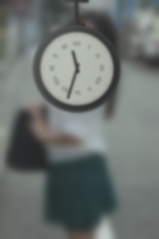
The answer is 11h33
